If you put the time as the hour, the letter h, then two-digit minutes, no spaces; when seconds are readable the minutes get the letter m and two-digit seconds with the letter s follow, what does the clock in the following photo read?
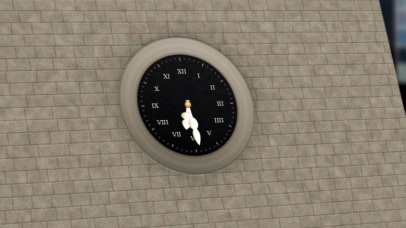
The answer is 6h29
